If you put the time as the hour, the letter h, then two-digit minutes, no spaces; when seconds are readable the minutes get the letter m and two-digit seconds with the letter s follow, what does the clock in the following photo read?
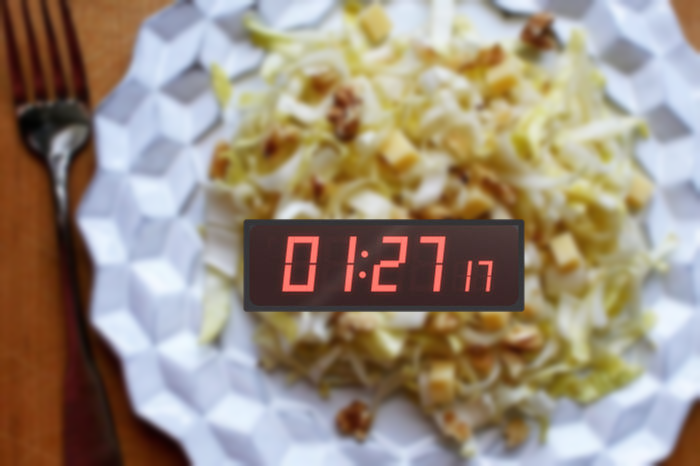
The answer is 1h27m17s
